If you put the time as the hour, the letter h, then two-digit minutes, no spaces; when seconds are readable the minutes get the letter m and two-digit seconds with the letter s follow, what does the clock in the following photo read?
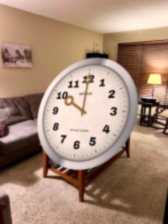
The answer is 10h00
